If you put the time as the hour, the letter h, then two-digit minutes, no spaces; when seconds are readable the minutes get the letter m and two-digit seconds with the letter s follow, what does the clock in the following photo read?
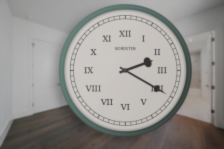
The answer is 2h20
